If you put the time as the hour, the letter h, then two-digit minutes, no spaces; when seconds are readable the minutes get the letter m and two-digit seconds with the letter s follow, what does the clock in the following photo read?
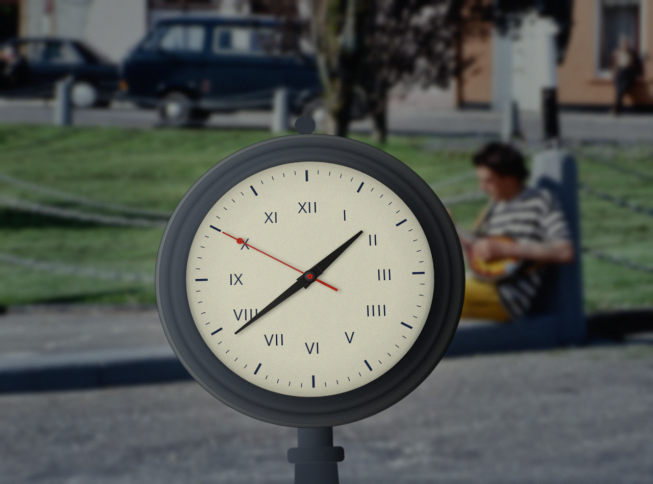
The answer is 1h38m50s
